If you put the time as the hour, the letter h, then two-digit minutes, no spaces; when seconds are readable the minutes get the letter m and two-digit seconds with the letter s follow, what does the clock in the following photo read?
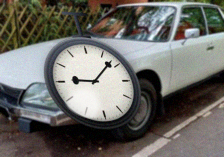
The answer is 9h08
